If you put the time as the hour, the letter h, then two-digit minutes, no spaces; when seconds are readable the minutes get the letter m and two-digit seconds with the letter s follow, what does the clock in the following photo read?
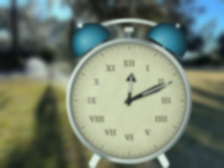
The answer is 12h11
